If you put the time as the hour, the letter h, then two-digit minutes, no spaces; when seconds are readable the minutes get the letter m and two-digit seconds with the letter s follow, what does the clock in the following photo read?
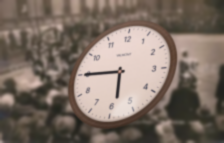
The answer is 5h45
